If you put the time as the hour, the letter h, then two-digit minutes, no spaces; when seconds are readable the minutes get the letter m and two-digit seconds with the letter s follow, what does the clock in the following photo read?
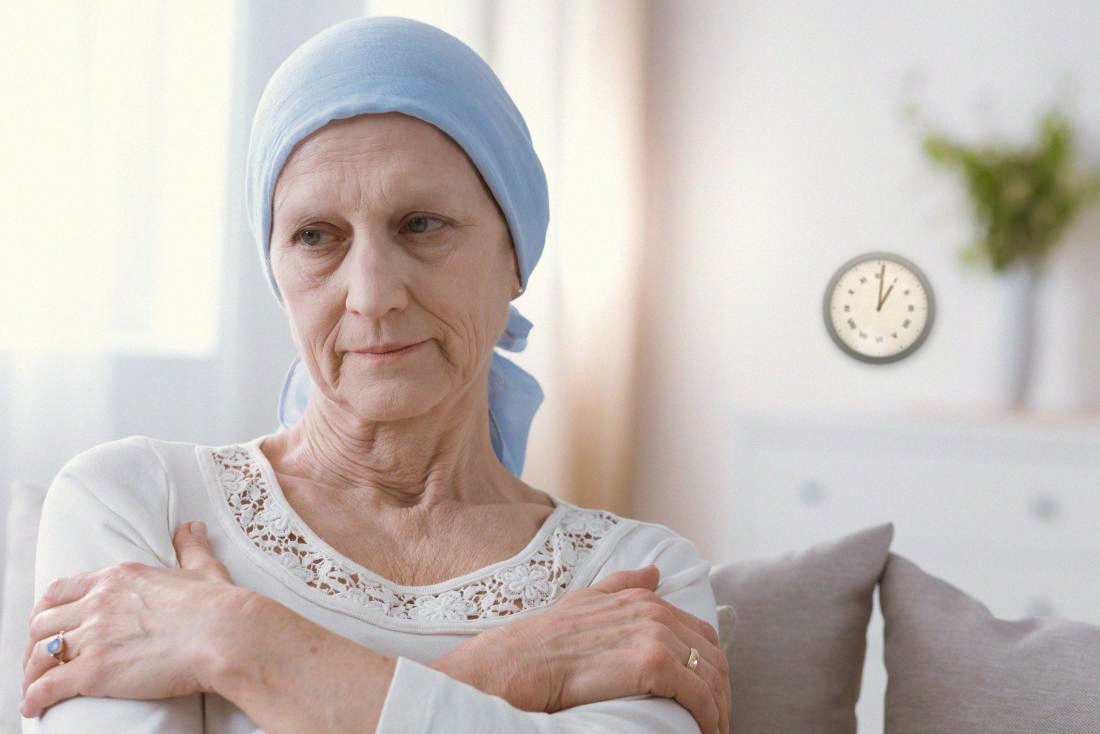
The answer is 1h01
